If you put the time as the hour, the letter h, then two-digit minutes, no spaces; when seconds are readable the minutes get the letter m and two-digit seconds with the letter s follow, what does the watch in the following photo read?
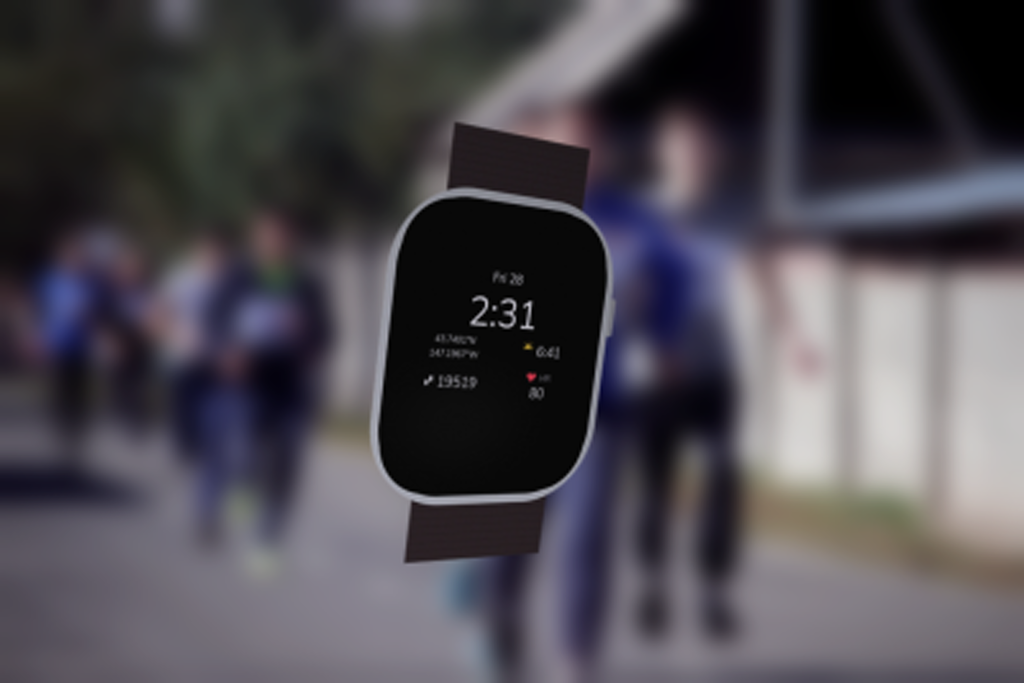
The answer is 2h31
